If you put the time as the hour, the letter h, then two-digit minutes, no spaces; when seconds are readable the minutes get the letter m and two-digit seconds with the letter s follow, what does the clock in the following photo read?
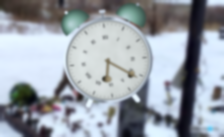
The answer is 6h21
